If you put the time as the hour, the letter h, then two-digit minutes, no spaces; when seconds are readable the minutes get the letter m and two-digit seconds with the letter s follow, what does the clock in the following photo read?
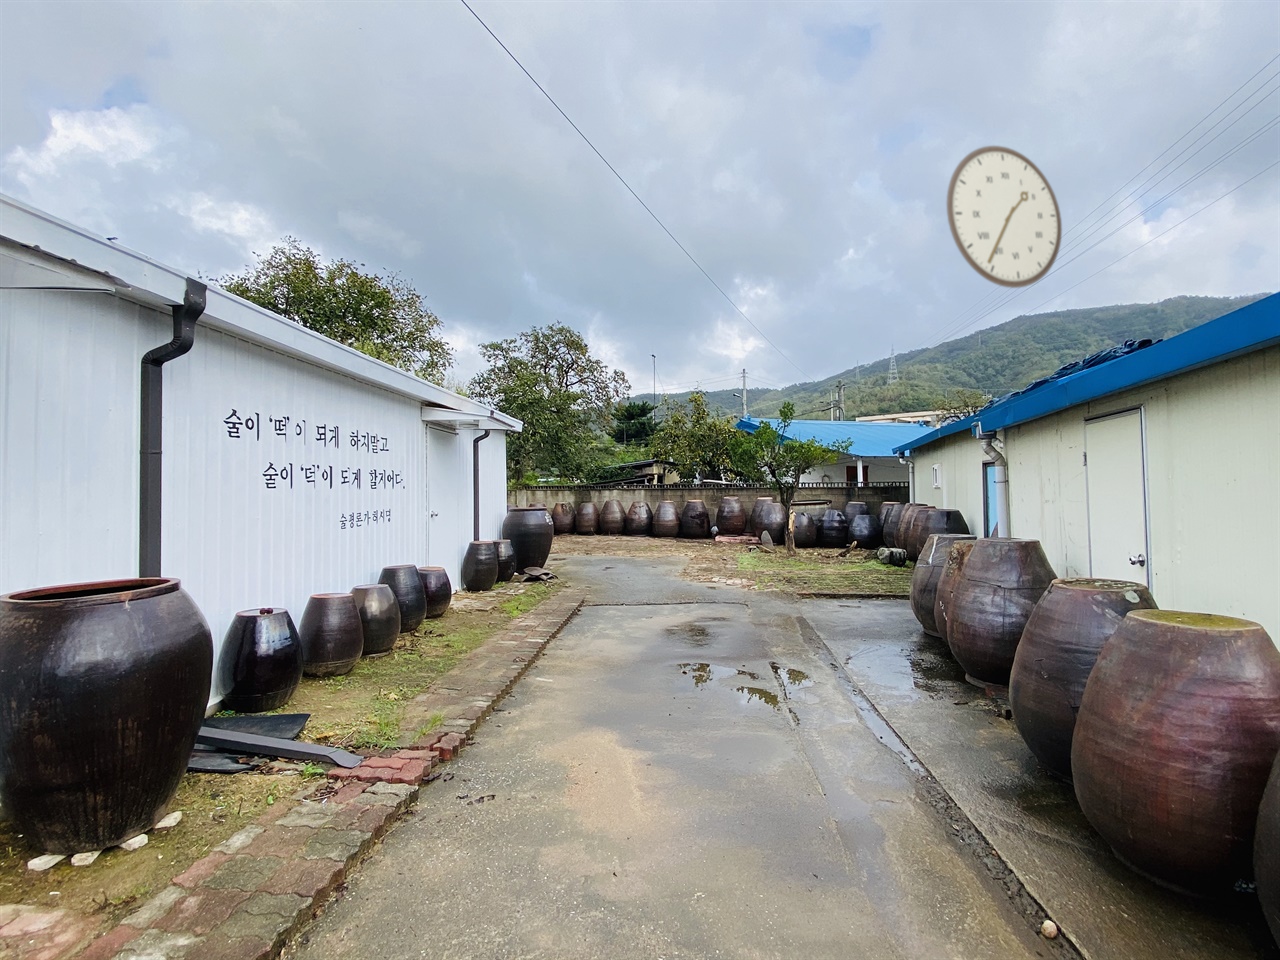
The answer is 1h36
